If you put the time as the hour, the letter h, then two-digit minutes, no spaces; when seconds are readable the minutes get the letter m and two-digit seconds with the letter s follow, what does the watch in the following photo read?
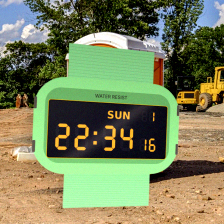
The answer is 22h34m16s
